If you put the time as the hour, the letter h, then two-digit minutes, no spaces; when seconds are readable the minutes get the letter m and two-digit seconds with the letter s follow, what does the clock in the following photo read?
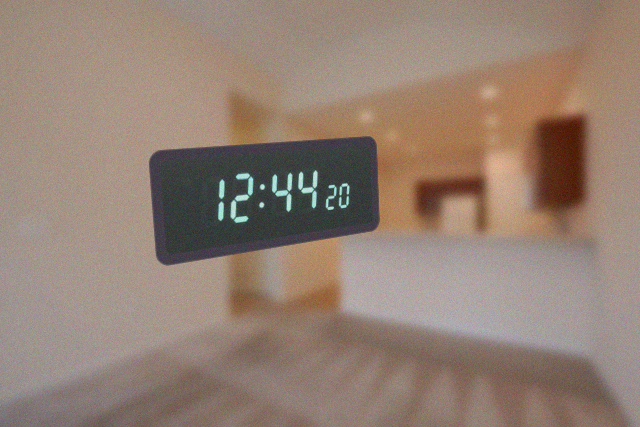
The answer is 12h44m20s
